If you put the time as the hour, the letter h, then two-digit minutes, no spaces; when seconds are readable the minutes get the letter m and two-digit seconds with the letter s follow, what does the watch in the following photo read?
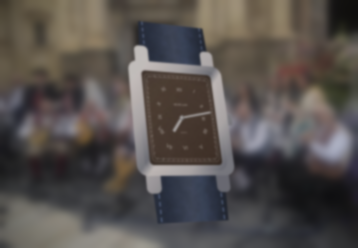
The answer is 7h13
